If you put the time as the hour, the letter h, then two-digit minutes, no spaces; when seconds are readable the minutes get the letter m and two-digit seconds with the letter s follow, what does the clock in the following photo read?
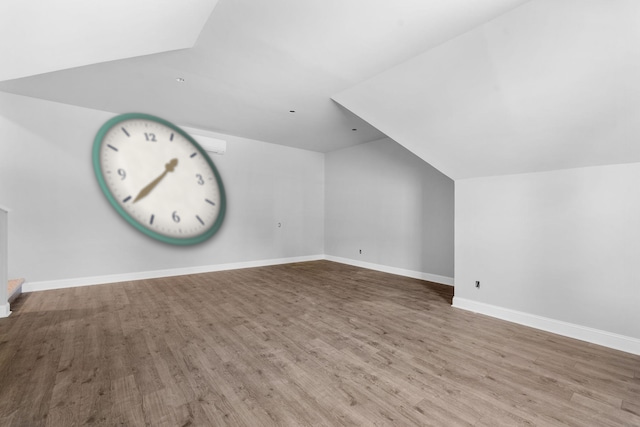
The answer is 1h39
